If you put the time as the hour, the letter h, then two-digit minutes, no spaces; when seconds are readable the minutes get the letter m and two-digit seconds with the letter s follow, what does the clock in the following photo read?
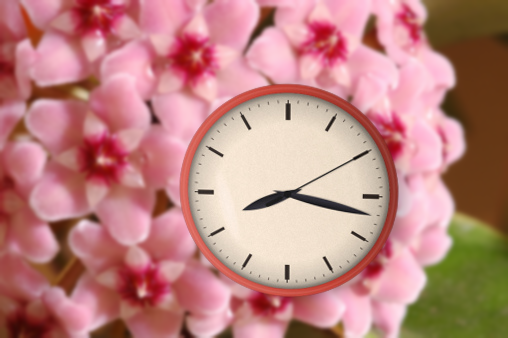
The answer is 8h17m10s
